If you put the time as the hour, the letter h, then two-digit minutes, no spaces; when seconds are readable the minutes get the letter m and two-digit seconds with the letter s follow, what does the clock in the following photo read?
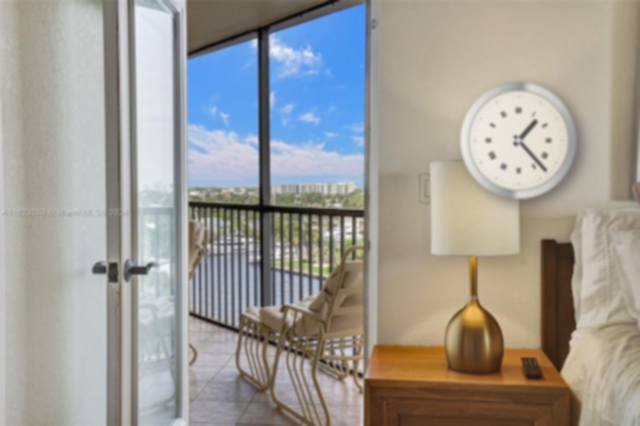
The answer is 1h23
